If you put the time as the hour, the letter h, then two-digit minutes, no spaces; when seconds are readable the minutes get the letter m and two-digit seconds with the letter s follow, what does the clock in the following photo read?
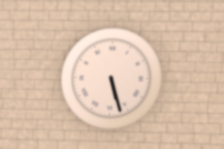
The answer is 5h27
